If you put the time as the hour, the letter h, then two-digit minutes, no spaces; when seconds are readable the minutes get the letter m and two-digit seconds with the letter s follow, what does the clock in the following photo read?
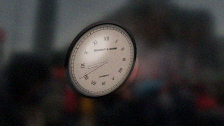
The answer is 8h41
